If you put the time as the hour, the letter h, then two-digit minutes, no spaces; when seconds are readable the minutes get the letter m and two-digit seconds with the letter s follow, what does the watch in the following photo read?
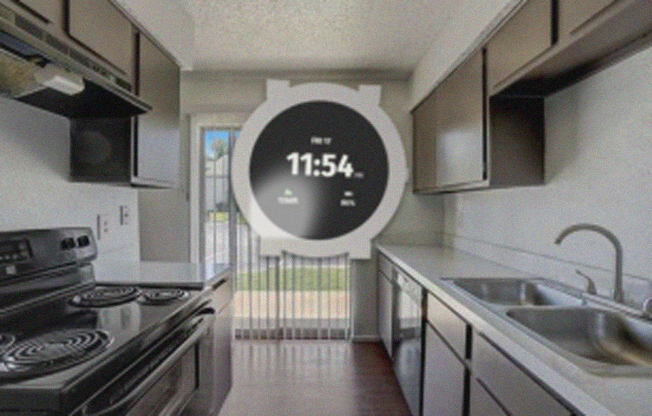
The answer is 11h54
